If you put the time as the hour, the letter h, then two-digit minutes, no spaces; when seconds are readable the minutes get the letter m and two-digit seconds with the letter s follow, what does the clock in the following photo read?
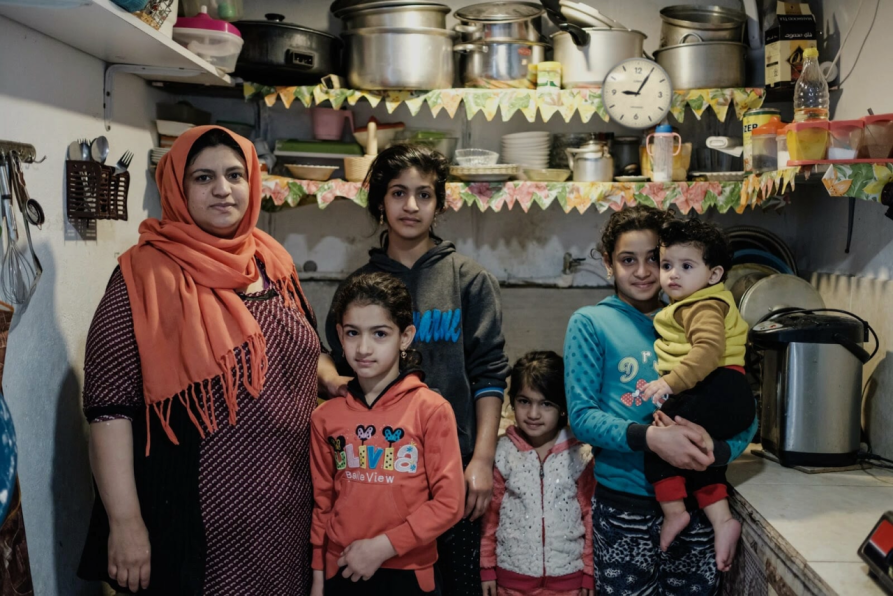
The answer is 9h05
